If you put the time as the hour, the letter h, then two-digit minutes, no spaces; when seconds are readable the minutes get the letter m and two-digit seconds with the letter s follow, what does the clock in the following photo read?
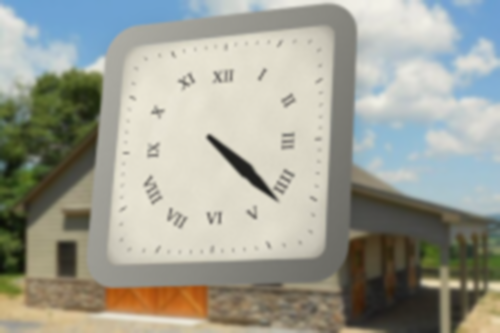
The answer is 4h22
